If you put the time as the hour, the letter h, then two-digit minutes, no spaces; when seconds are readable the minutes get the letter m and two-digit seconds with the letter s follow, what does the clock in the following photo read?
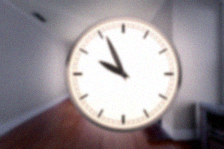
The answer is 9h56
